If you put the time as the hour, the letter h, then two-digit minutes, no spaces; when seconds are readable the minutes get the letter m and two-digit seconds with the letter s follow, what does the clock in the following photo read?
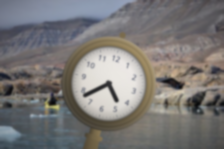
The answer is 4h38
